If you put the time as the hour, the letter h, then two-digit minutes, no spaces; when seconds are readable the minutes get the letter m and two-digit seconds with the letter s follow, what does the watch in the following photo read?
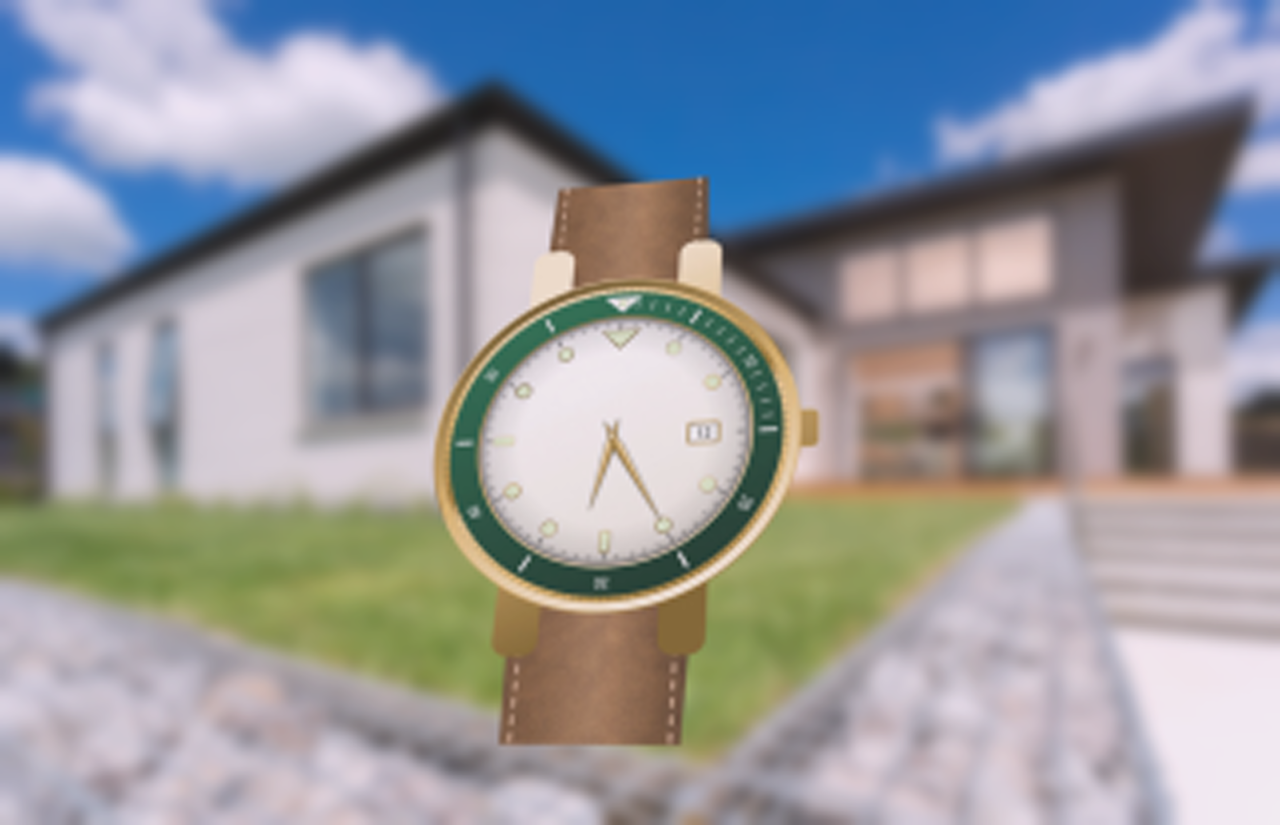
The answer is 6h25
